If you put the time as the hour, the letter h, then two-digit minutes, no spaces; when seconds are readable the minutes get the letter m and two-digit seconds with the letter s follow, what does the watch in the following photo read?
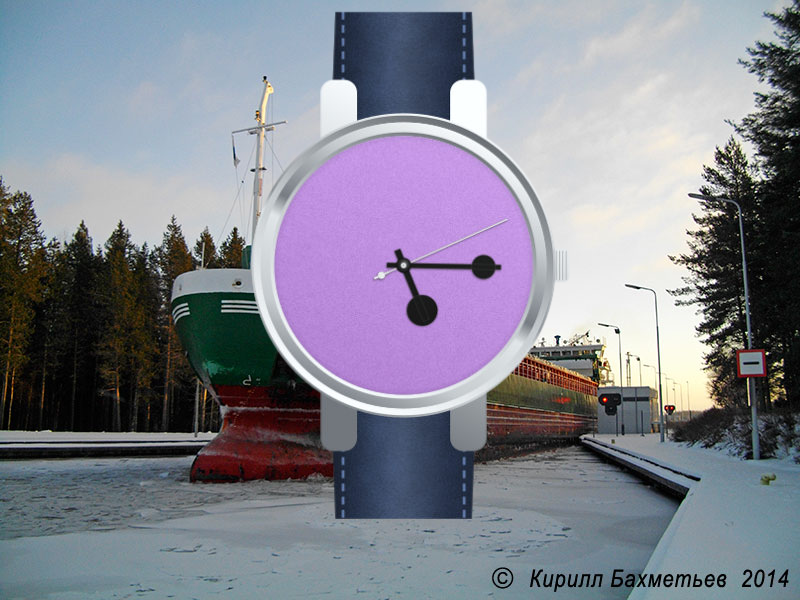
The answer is 5h15m11s
